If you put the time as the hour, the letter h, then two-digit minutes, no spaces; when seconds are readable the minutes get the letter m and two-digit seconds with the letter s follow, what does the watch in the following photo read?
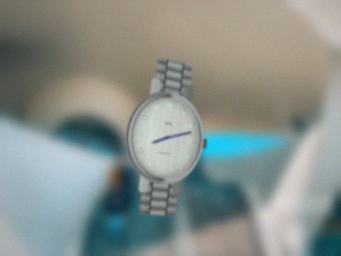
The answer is 8h12
